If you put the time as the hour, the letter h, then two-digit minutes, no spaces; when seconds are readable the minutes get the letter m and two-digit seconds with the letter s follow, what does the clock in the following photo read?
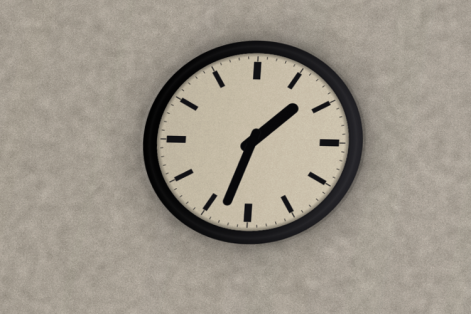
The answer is 1h33
